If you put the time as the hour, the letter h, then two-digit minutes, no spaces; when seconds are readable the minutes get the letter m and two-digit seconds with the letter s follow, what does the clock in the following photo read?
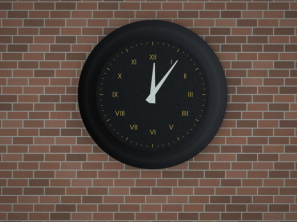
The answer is 12h06
